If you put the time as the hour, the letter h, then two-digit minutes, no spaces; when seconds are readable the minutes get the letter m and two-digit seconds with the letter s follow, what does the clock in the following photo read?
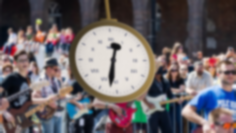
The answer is 12h32
